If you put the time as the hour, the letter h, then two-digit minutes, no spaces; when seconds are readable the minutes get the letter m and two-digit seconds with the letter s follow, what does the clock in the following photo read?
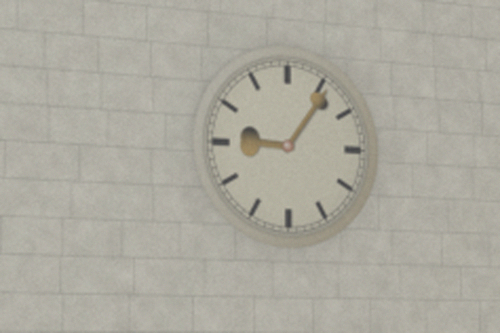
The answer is 9h06
